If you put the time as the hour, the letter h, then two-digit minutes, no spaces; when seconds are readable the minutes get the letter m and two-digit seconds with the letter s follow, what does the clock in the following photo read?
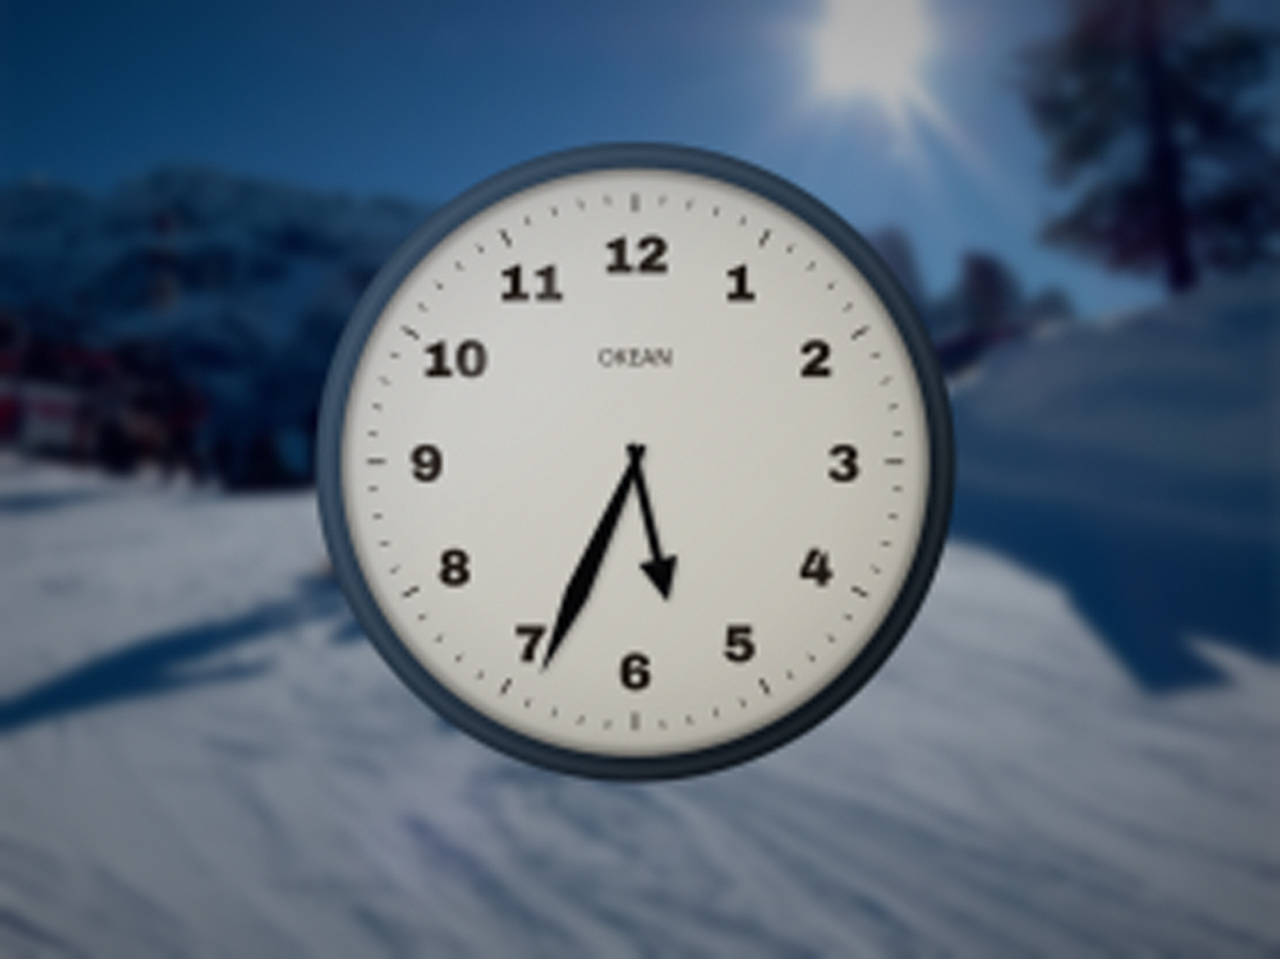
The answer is 5h34
